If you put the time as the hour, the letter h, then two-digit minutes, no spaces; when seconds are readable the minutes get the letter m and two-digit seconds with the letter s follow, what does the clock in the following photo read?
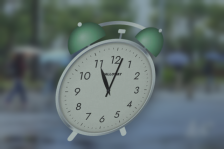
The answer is 11h02
